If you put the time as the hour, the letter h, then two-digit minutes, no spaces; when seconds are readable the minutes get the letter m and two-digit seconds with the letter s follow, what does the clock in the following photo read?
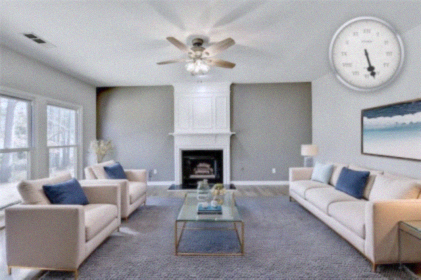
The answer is 5h27
